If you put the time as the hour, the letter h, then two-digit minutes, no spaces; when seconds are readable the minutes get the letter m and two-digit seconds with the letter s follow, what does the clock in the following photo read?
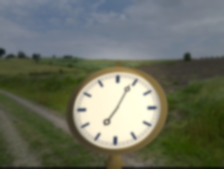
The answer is 7h04
